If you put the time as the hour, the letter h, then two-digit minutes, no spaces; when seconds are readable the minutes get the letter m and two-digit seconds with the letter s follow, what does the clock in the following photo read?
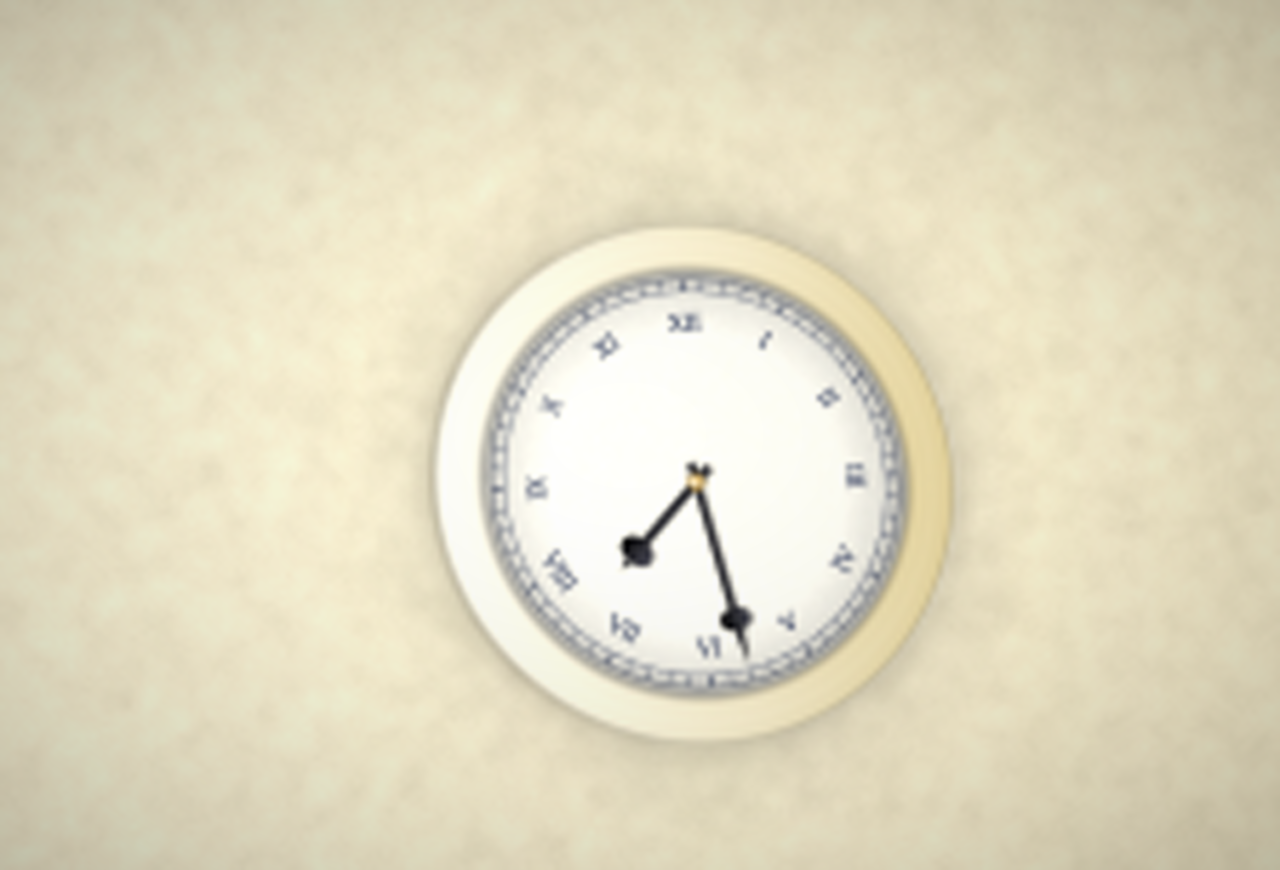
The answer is 7h28
